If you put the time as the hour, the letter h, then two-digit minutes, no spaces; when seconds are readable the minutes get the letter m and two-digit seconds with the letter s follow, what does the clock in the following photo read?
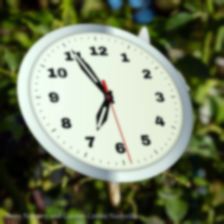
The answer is 6h55m29s
